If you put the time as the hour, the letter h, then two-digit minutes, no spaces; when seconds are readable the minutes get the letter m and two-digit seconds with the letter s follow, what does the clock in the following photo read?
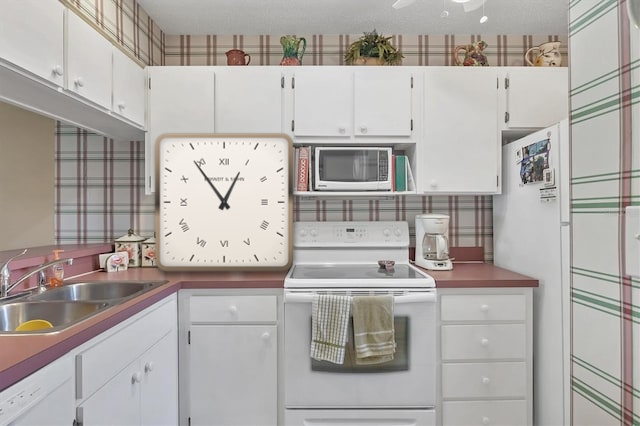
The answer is 12h54
